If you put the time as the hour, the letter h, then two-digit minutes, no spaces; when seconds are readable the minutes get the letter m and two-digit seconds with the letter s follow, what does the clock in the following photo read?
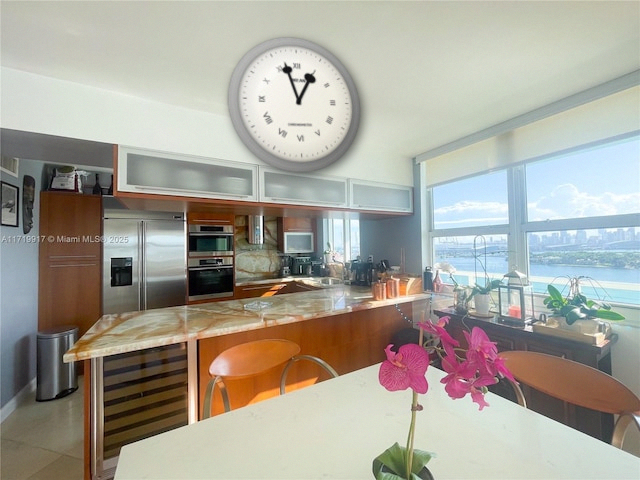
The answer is 12h57
